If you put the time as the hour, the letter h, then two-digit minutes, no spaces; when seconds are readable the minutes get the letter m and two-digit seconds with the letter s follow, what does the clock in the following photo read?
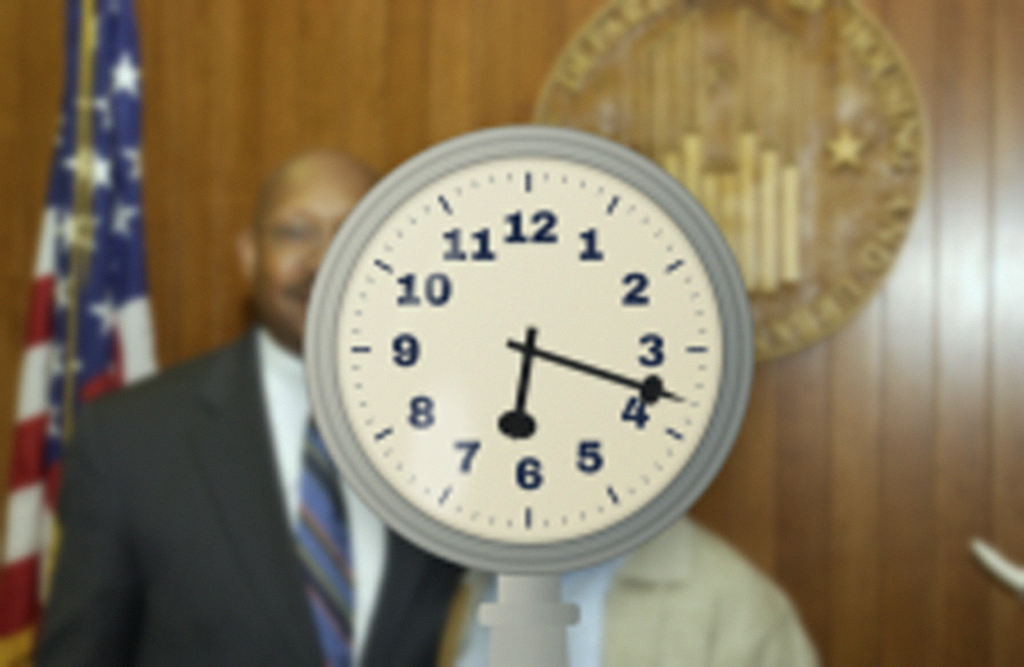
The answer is 6h18
